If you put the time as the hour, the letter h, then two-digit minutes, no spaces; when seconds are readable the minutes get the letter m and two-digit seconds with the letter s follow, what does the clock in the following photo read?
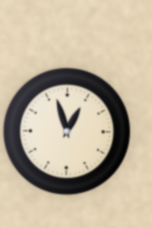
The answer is 12h57
